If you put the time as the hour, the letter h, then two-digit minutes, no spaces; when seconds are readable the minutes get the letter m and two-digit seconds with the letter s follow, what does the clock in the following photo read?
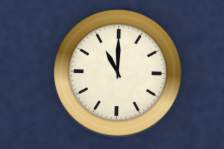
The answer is 11h00
